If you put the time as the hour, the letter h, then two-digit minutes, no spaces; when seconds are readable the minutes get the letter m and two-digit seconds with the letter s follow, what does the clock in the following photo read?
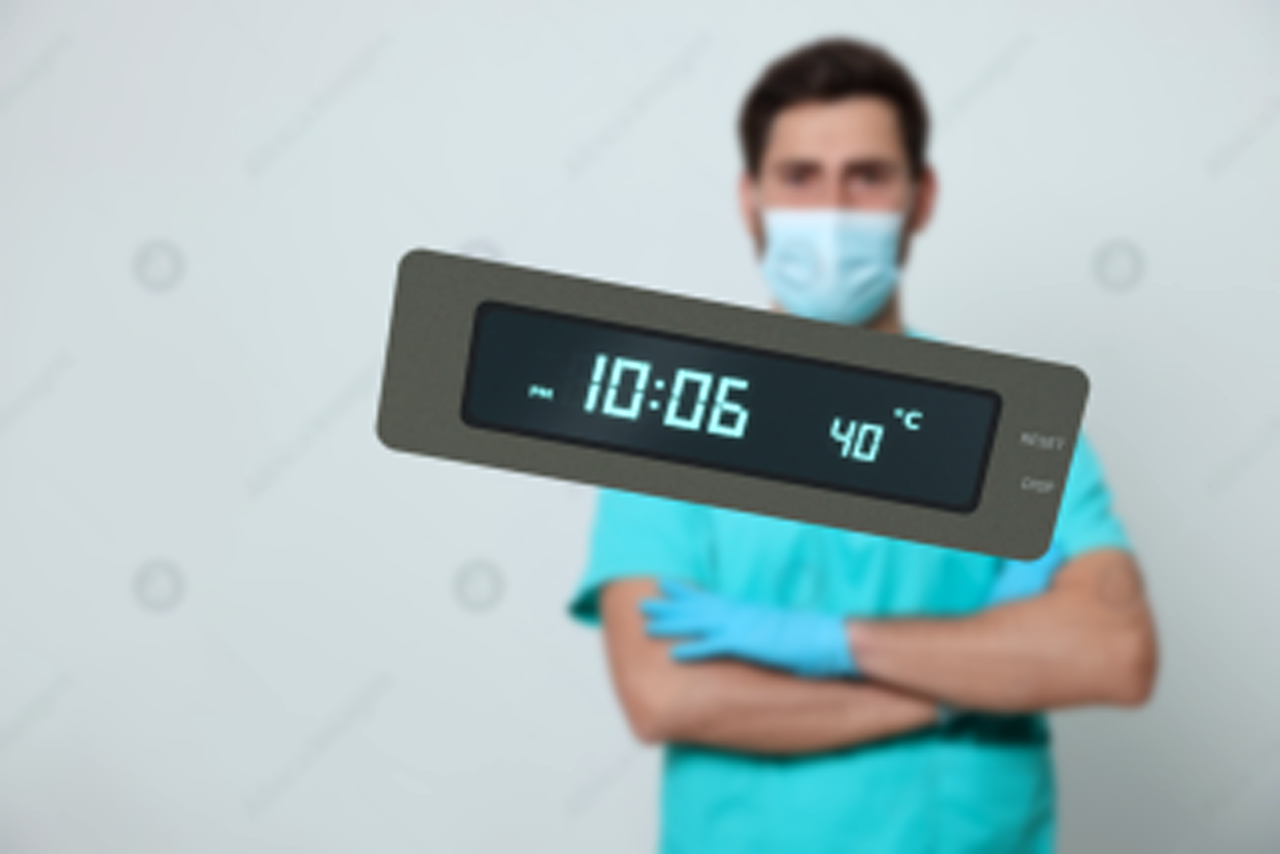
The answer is 10h06
